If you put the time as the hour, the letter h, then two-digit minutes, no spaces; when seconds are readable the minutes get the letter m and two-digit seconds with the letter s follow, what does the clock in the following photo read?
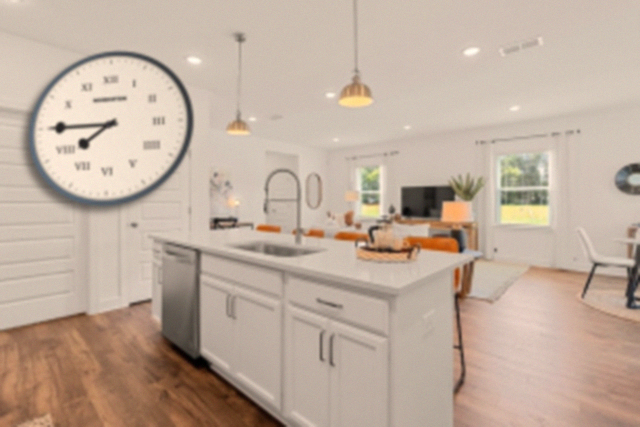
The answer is 7h45
